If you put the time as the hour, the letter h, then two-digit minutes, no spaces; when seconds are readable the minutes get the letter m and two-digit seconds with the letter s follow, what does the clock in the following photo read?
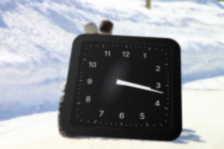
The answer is 3h17
